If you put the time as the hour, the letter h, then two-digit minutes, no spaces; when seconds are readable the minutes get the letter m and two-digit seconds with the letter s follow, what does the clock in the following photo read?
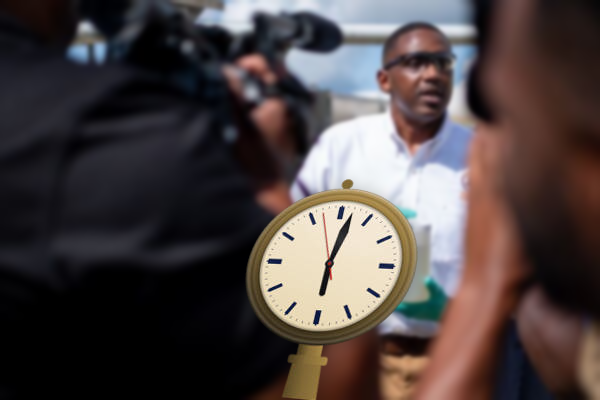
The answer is 6h01m57s
